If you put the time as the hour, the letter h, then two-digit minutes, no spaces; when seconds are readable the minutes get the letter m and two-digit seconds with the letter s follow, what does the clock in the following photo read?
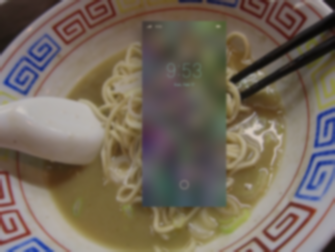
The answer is 9h53
